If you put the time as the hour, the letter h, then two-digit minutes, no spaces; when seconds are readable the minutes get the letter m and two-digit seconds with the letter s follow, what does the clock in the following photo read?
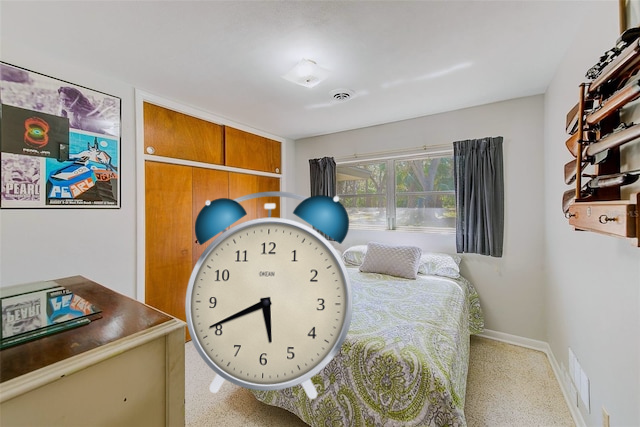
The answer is 5h41
